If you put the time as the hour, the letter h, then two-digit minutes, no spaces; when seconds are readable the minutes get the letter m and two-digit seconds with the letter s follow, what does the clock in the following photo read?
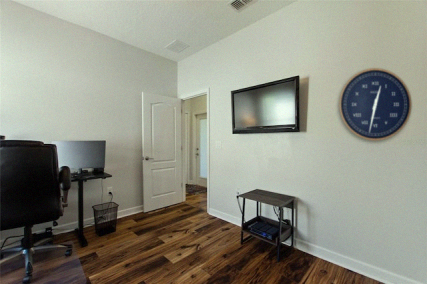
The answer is 12h32
